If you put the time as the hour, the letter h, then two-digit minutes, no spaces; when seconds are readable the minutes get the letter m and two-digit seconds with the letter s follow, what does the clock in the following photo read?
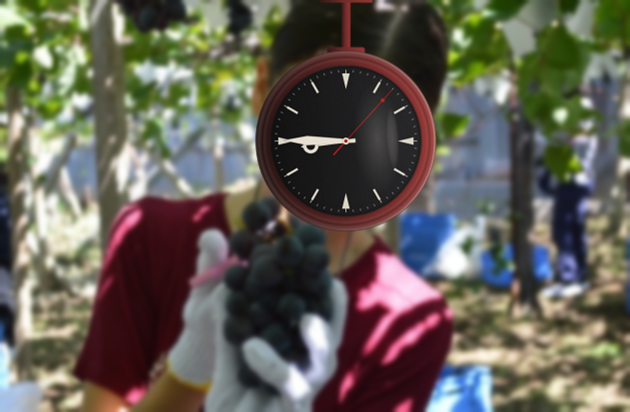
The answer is 8h45m07s
